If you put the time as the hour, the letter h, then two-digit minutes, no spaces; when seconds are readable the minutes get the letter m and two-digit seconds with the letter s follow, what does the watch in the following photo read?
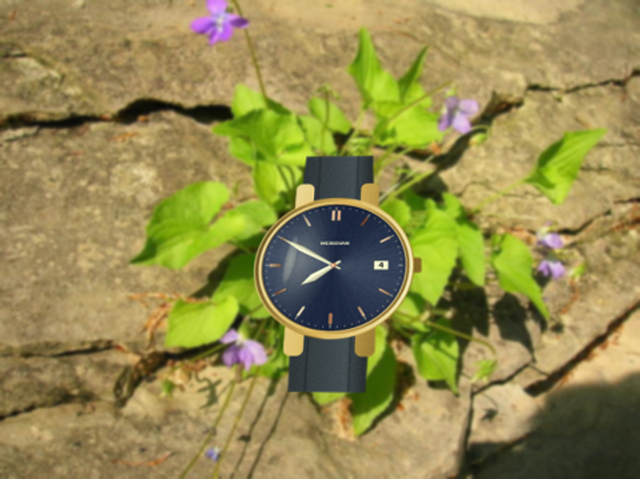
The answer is 7h50
